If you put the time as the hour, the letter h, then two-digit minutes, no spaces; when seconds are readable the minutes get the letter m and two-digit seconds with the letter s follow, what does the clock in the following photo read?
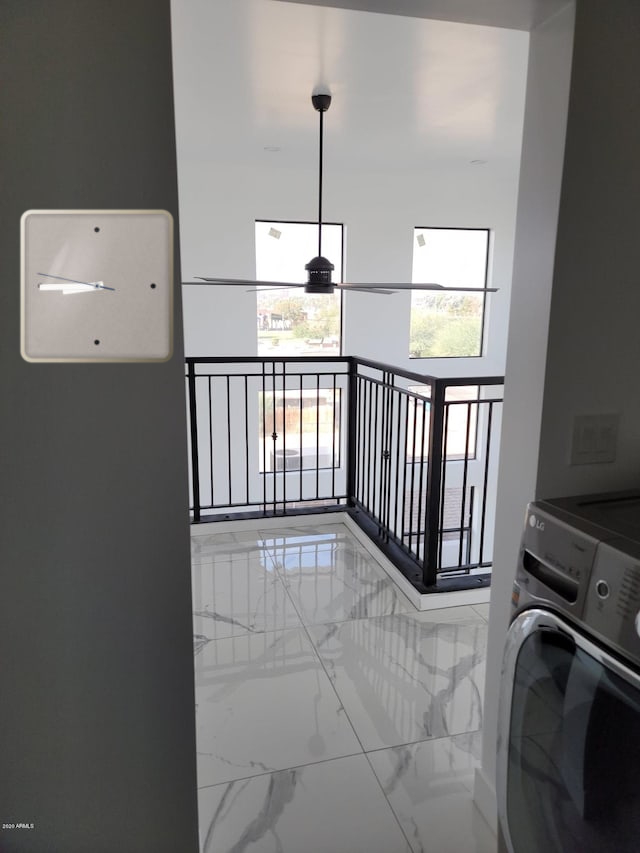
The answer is 8h44m47s
